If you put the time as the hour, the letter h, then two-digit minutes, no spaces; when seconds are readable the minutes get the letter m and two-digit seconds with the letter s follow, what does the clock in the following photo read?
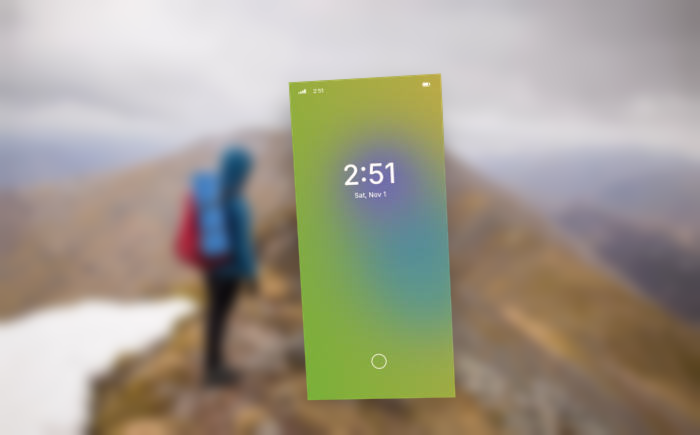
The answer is 2h51
